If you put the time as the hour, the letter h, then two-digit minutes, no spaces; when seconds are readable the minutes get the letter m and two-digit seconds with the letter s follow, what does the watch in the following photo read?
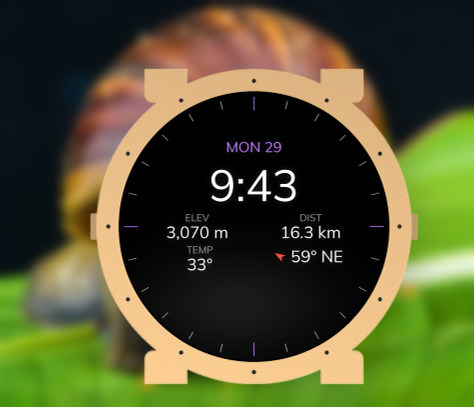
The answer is 9h43
